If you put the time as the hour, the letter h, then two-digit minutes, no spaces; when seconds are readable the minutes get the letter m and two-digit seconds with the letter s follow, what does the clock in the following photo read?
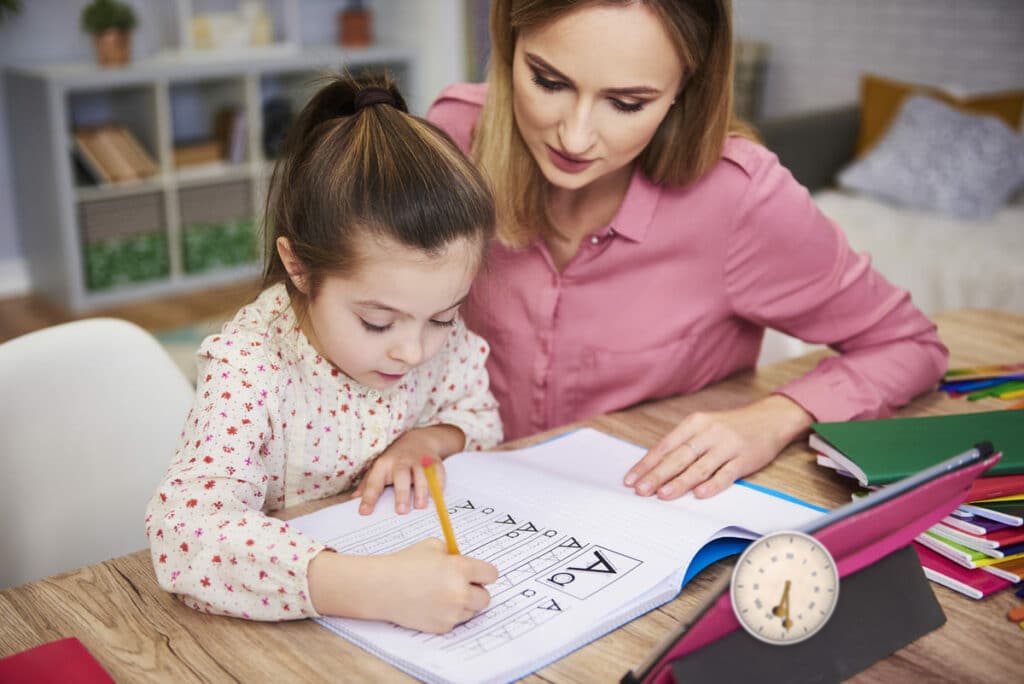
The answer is 6h29
